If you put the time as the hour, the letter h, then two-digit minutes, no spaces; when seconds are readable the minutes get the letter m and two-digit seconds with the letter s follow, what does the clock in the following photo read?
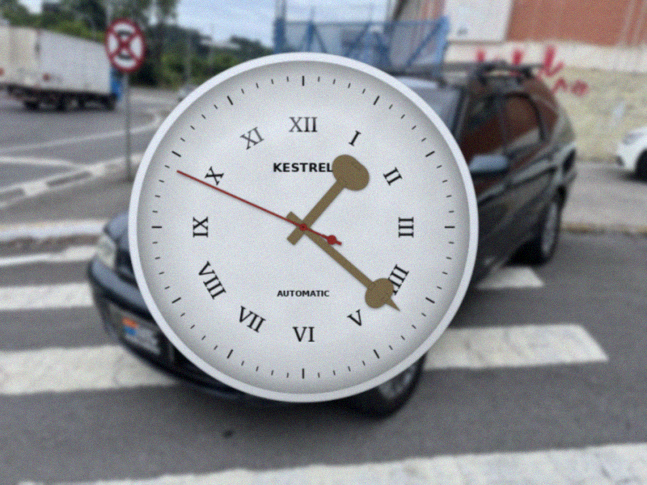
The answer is 1h21m49s
